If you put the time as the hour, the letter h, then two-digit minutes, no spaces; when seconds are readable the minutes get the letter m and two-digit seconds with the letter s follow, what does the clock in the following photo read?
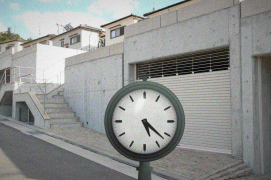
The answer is 5h22
